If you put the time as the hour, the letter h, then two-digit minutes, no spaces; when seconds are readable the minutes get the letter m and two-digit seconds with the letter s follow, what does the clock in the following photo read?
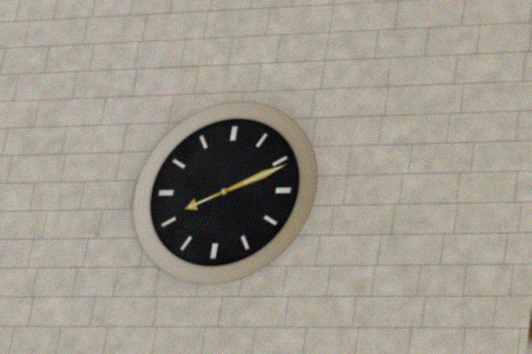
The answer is 8h11
